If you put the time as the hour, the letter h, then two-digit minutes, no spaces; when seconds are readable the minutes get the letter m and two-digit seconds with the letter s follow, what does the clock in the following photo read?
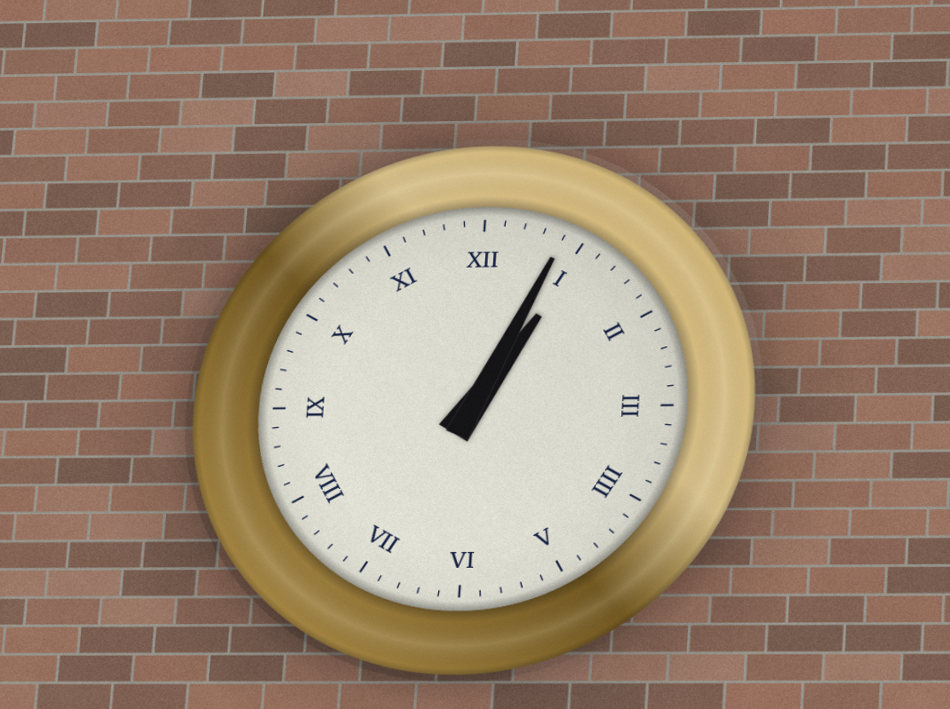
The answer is 1h04
